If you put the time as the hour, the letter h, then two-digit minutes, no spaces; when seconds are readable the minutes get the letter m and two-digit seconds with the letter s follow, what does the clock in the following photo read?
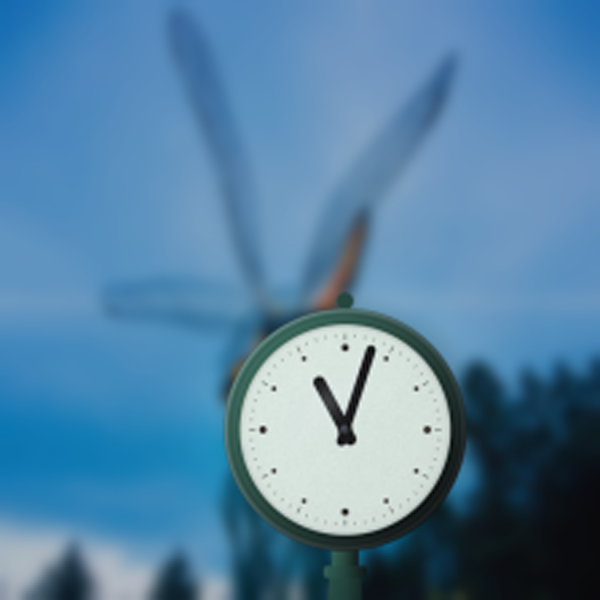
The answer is 11h03
